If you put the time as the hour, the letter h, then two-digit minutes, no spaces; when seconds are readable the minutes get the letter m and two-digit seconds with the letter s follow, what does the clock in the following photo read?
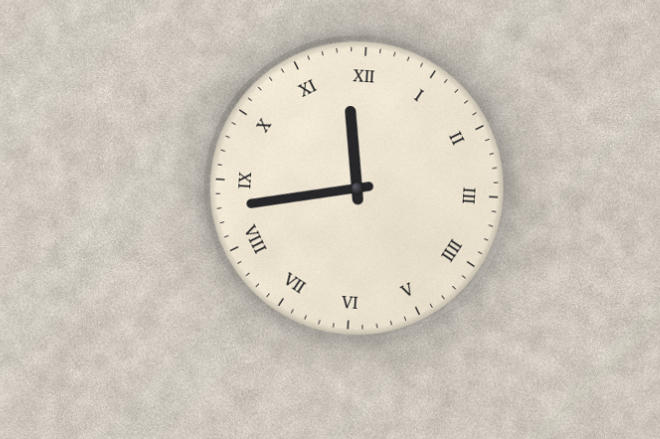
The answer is 11h43
